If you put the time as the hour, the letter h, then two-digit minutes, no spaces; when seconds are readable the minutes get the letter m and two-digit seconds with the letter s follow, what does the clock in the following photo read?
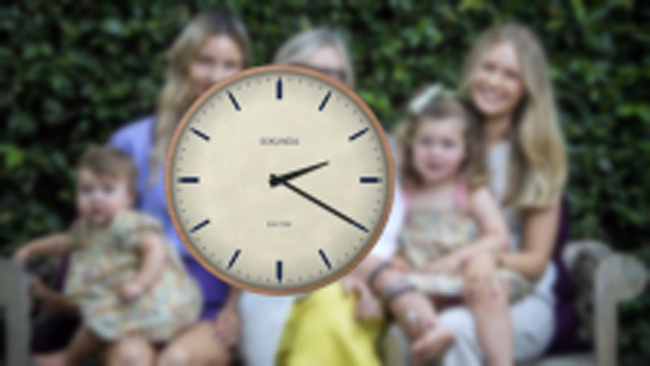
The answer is 2h20
